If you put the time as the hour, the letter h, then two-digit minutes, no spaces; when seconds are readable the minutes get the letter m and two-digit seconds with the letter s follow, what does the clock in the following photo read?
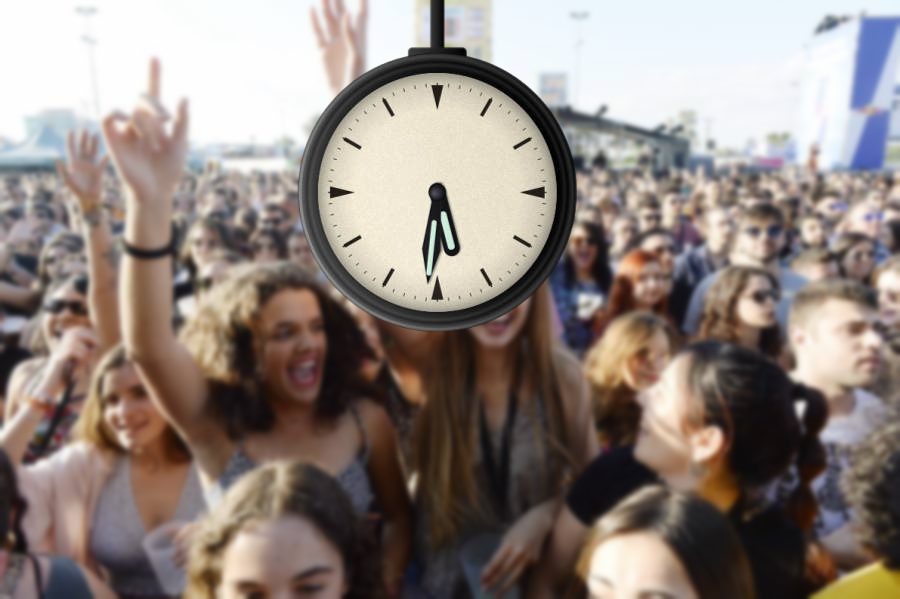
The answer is 5h31
